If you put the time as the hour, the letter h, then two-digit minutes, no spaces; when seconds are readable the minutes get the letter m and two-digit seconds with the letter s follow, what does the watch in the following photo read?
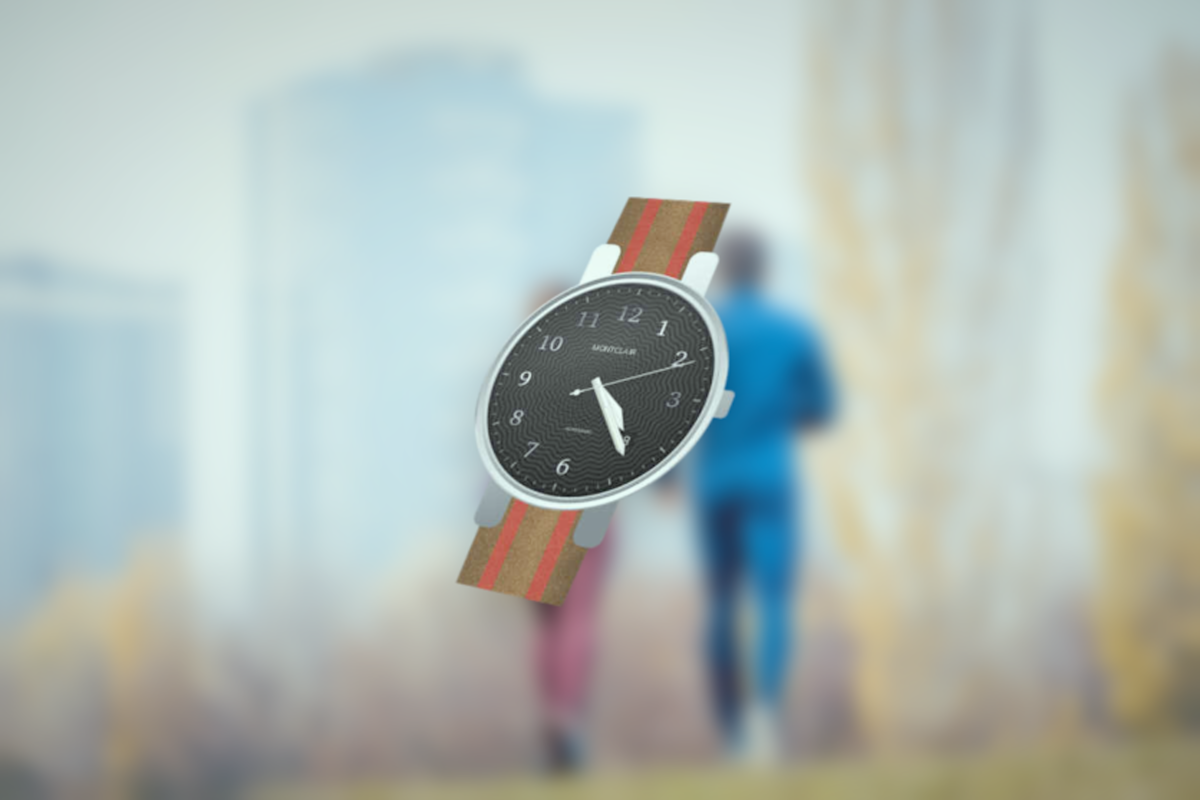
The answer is 4h23m11s
